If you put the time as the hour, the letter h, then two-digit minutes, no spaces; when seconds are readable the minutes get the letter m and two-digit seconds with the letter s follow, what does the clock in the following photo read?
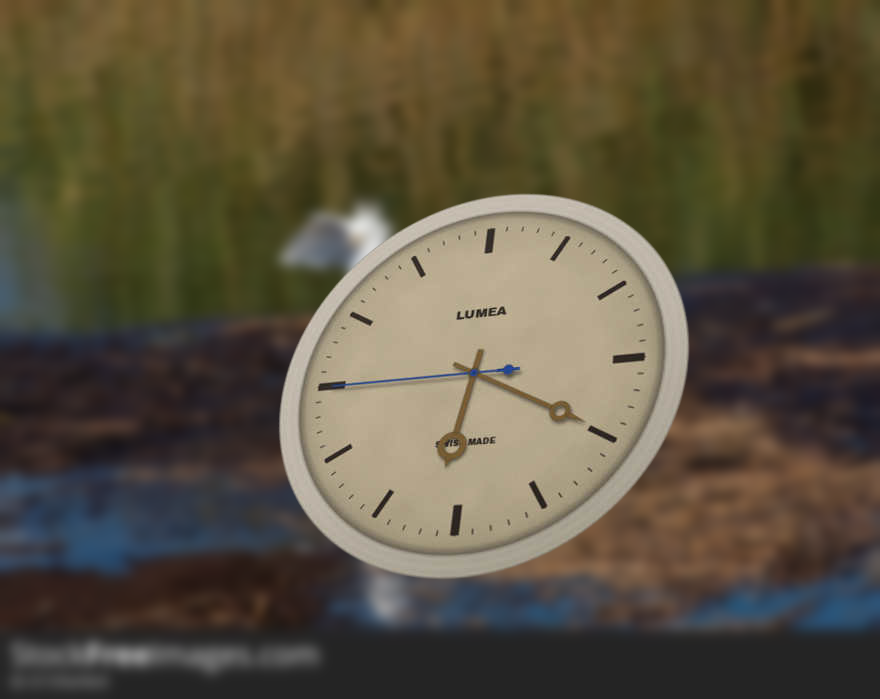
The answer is 6h19m45s
